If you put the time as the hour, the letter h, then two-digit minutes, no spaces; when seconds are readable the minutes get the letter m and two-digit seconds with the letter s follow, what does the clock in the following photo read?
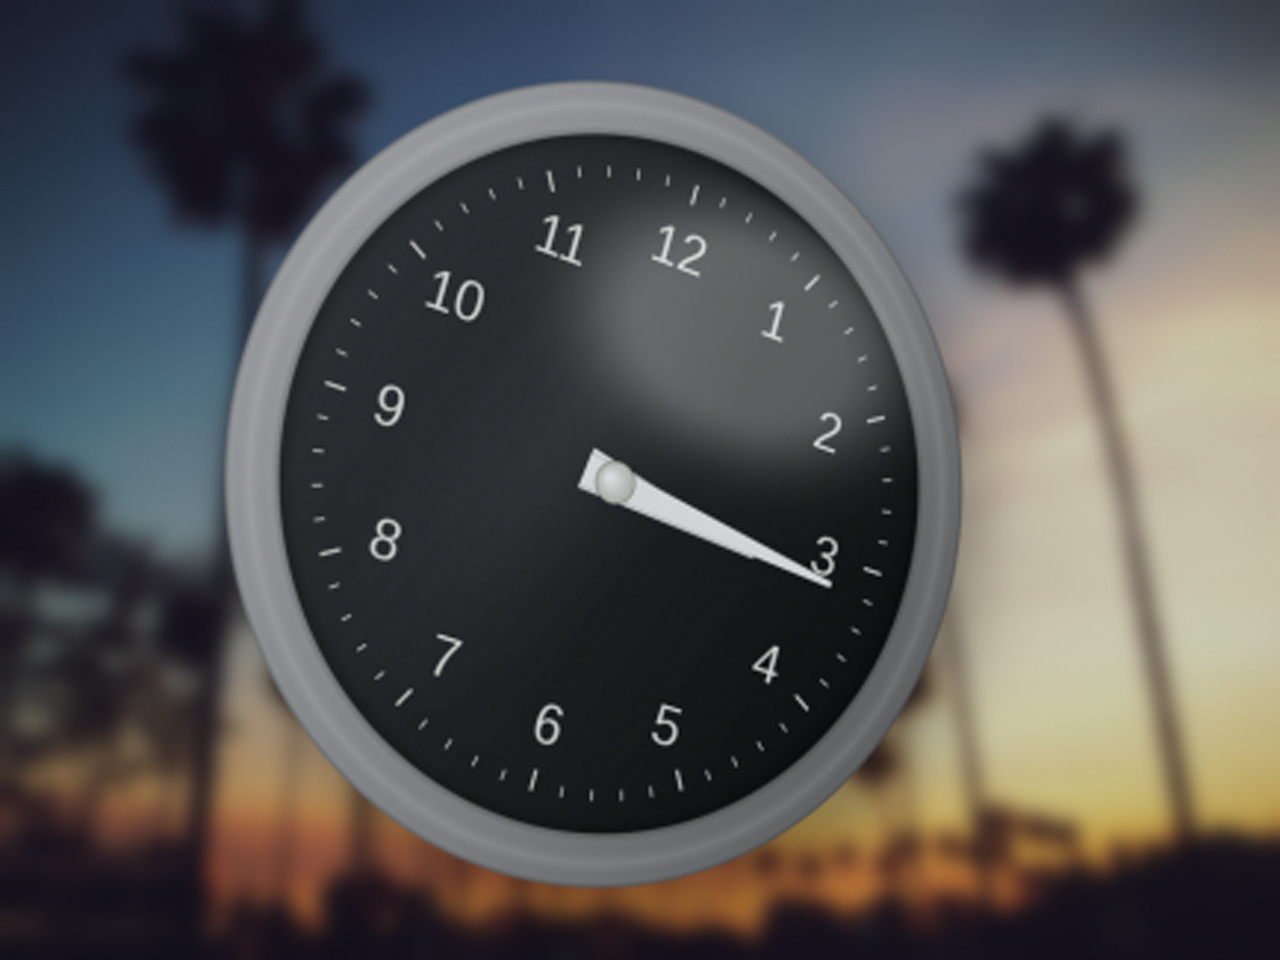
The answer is 3h16
